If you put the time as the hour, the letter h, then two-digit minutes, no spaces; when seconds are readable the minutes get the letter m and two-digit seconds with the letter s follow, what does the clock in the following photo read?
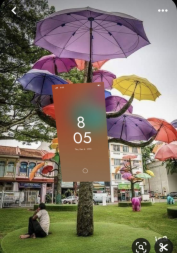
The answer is 8h05
